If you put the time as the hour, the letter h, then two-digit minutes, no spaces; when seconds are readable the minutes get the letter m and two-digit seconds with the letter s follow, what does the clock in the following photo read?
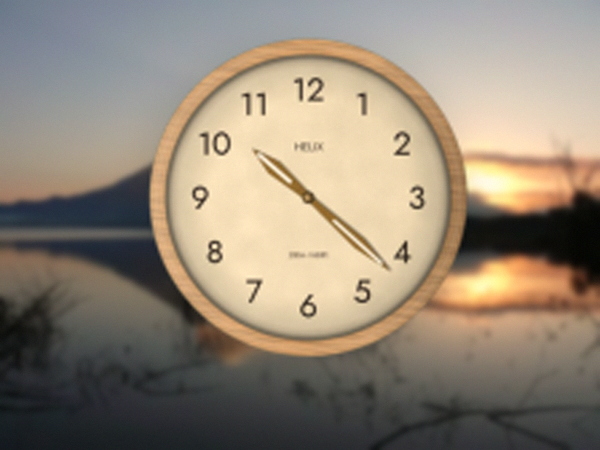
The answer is 10h22
